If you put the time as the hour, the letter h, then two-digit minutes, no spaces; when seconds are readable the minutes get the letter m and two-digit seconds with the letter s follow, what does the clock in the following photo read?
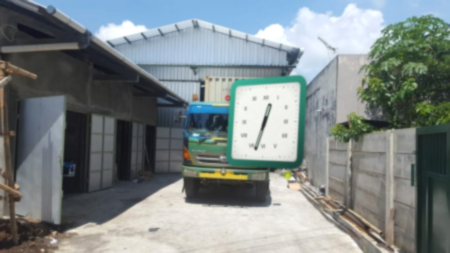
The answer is 12h33
